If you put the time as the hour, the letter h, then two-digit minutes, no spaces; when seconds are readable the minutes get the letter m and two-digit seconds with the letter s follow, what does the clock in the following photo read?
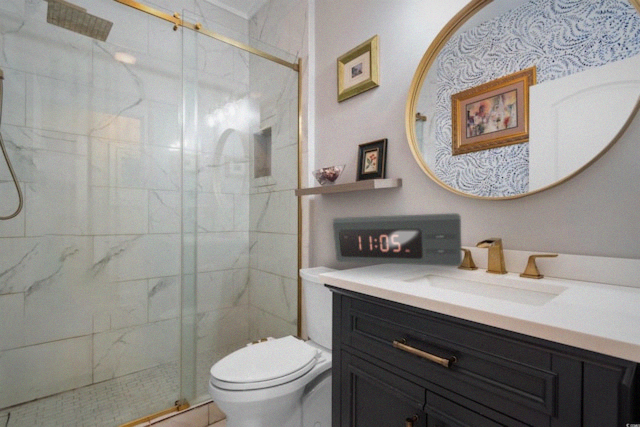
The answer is 11h05
